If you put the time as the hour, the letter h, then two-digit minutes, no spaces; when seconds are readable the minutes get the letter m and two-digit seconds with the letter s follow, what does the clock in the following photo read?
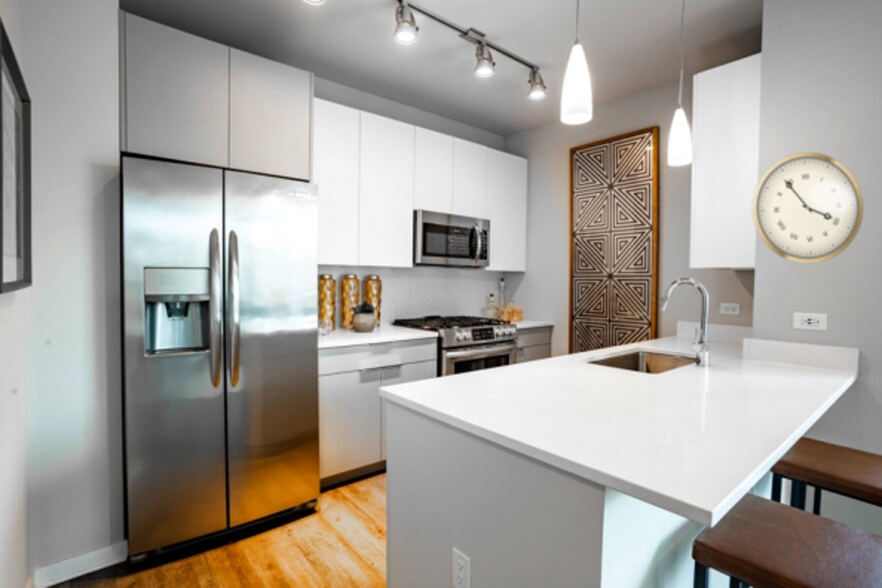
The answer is 3h54
